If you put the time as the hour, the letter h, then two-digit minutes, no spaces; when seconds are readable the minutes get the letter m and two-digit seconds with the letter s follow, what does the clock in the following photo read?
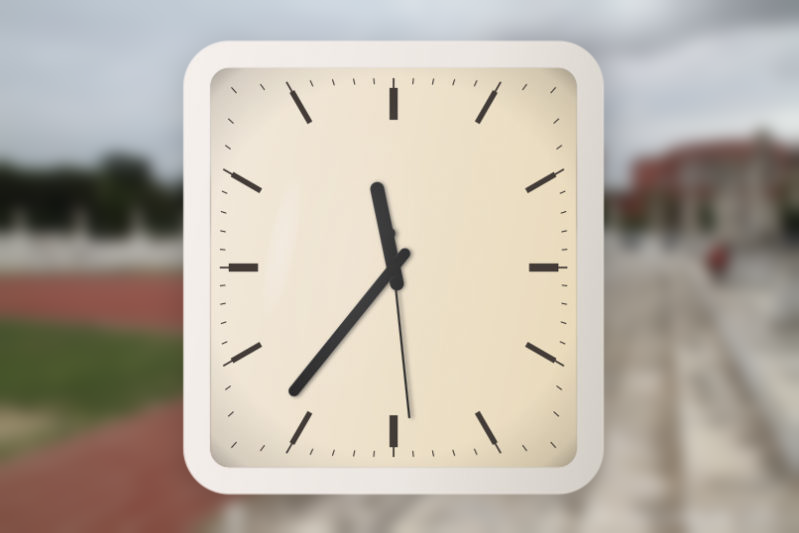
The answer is 11h36m29s
